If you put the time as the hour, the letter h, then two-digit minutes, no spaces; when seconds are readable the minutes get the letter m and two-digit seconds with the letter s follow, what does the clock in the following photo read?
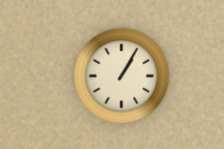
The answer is 1h05
